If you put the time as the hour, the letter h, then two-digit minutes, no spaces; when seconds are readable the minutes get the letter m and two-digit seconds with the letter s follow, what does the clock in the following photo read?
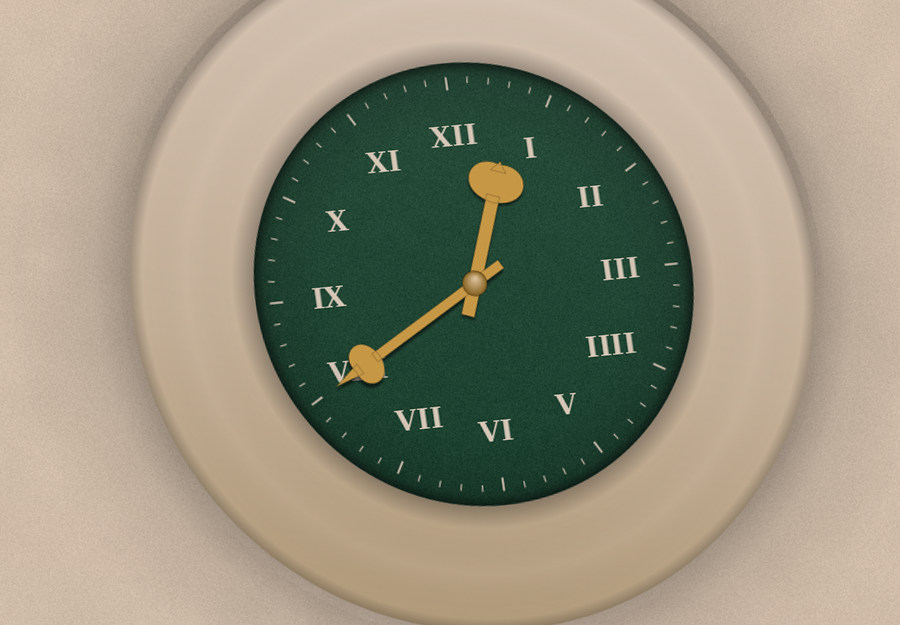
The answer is 12h40
